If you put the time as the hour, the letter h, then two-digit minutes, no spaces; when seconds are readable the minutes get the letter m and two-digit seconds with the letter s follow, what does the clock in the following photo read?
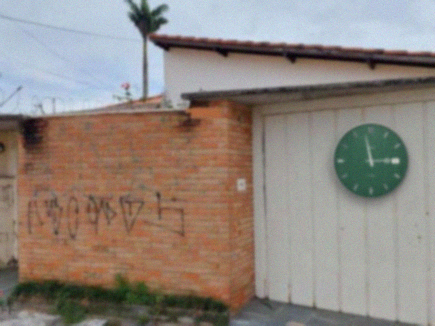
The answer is 2h58
